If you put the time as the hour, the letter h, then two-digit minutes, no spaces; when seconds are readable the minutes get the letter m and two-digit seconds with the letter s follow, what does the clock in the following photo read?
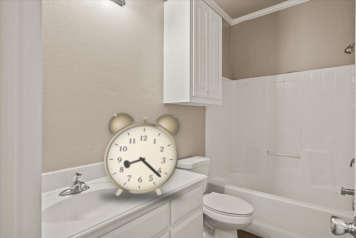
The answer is 8h22
